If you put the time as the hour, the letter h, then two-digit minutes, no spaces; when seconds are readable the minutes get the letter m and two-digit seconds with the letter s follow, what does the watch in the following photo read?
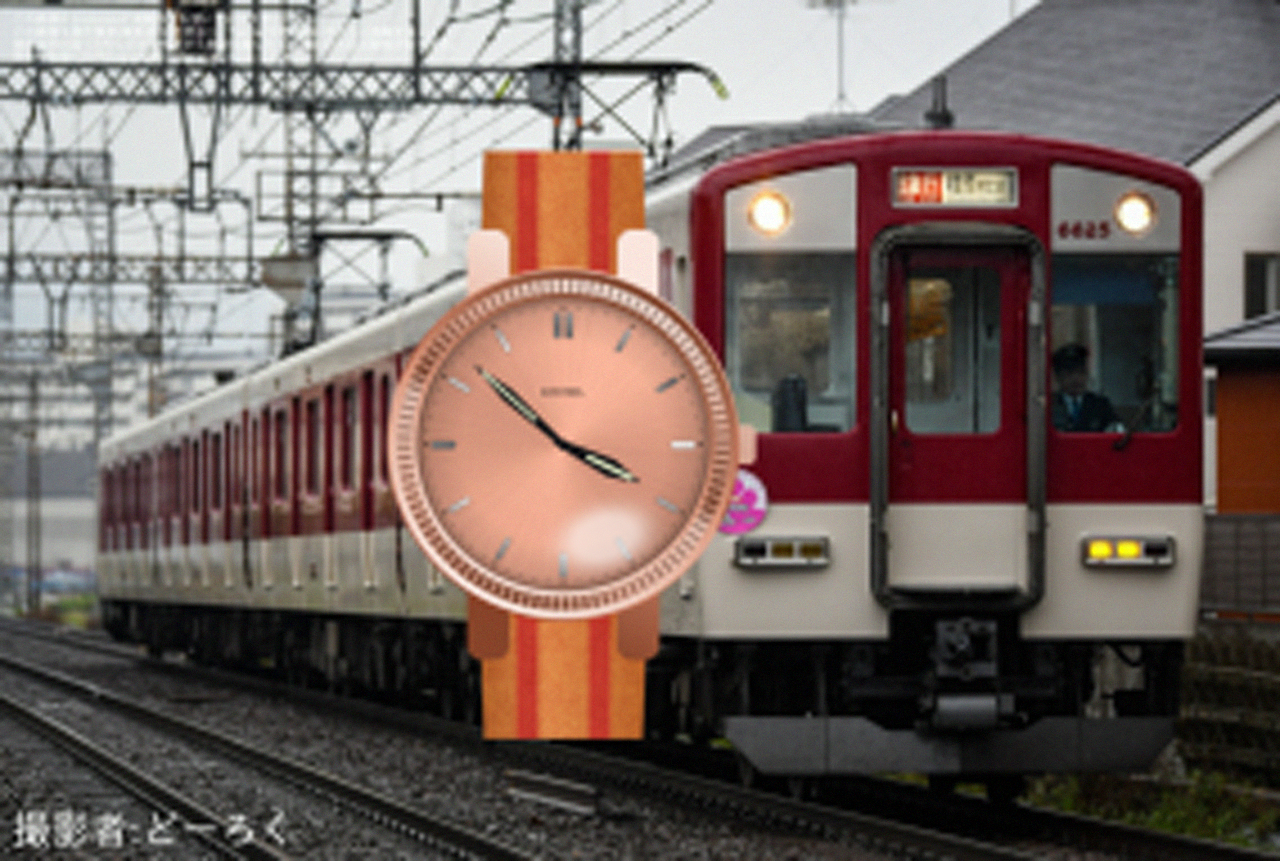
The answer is 3h52
